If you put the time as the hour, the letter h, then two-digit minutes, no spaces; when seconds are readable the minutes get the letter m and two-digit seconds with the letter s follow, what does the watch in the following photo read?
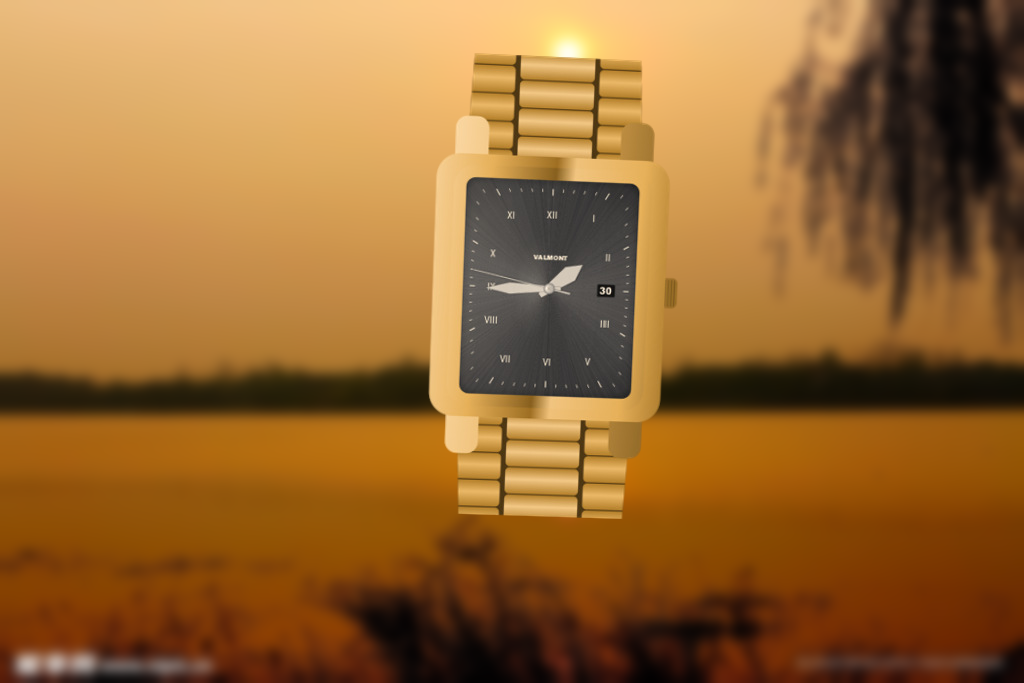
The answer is 1h44m47s
